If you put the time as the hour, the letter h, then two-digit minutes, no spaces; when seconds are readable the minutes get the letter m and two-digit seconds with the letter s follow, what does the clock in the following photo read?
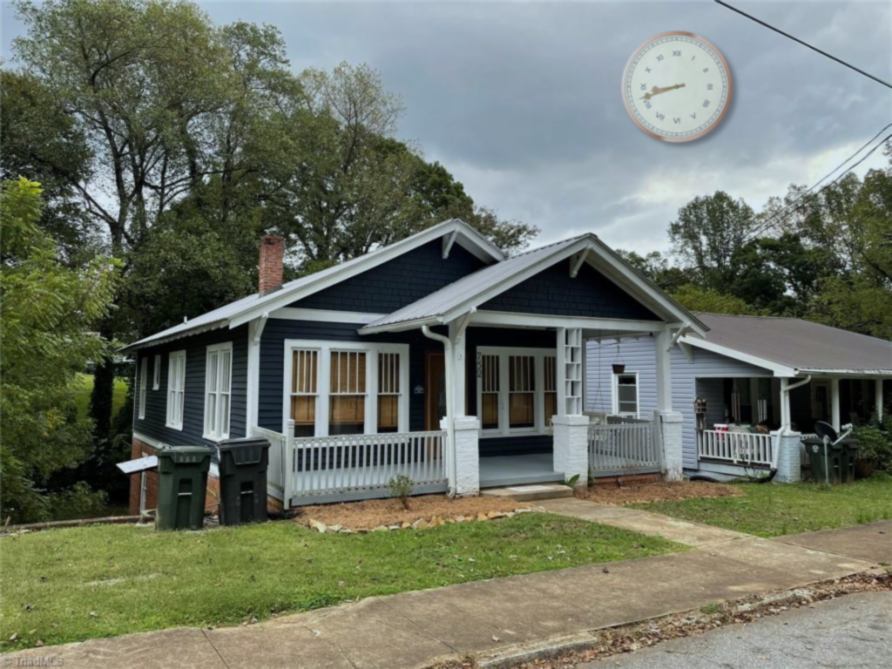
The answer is 8h42
